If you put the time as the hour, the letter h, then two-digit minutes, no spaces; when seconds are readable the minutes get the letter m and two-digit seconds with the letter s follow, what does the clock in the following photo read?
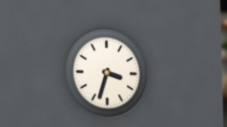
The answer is 3h33
